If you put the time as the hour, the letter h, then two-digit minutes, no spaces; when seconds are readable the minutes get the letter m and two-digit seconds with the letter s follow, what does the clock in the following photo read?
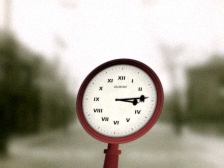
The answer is 3h14
